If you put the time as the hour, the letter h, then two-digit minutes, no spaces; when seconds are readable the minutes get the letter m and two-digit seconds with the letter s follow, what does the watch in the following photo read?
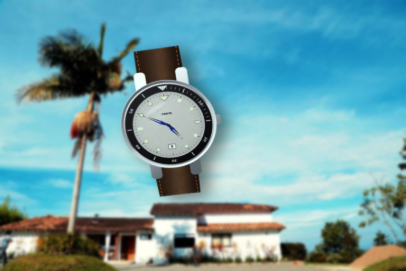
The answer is 4h50
